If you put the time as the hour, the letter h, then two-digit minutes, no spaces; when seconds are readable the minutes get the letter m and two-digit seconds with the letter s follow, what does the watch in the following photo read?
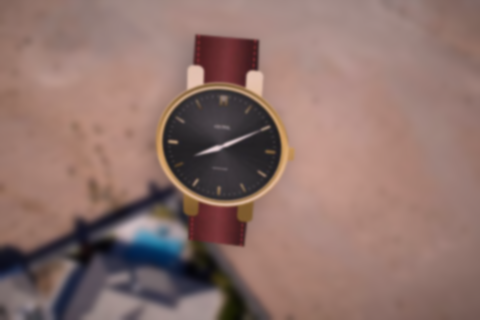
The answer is 8h10
